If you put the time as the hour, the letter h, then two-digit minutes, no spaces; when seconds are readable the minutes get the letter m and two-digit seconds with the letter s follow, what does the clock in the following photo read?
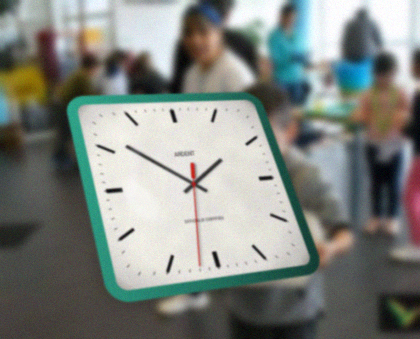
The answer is 1h51m32s
